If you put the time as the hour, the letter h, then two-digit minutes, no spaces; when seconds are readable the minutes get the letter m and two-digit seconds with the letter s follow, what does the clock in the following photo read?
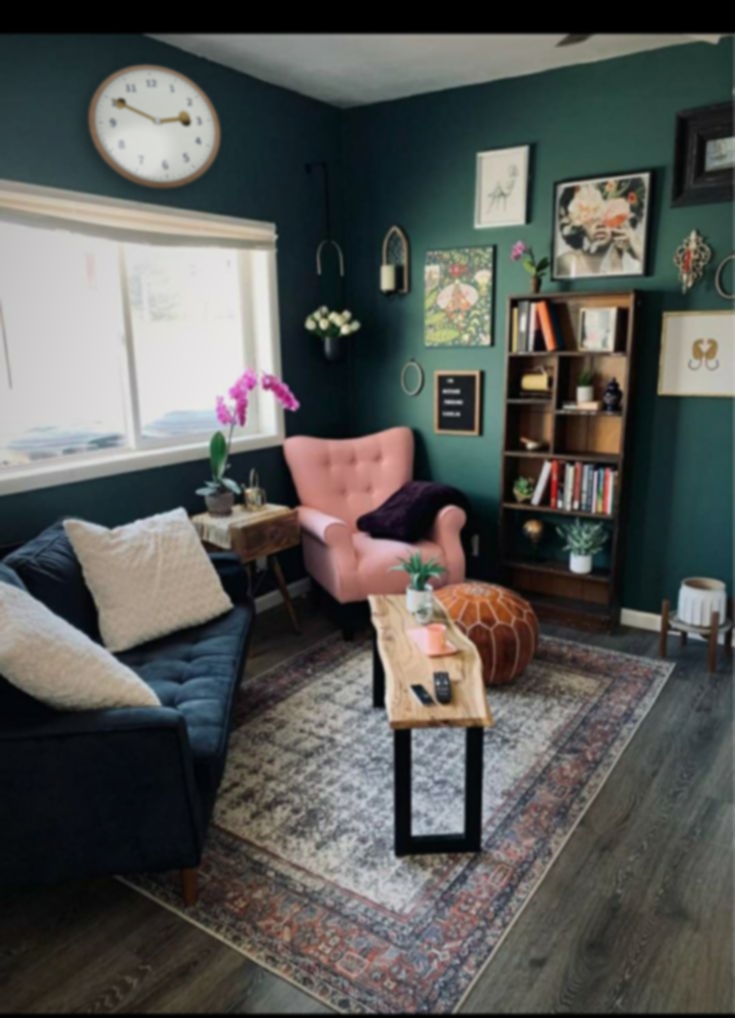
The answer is 2h50
